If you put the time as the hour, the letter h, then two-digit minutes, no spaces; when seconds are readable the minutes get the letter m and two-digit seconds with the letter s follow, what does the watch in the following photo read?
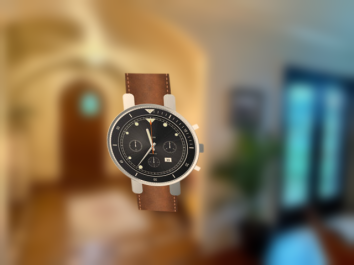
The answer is 11h36
